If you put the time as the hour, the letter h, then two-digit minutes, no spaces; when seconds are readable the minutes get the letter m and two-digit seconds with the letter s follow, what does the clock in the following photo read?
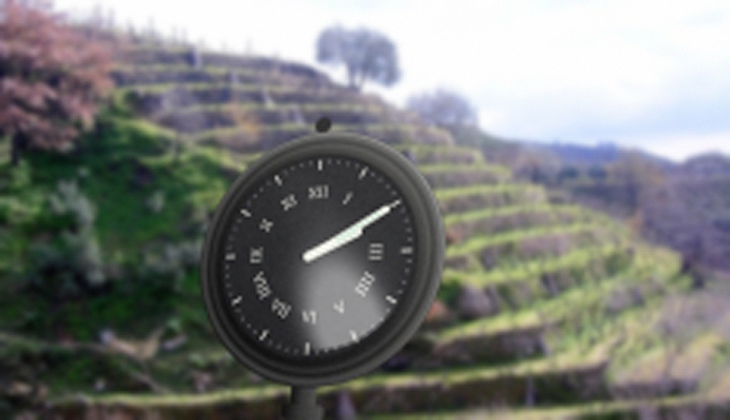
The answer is 2h10
